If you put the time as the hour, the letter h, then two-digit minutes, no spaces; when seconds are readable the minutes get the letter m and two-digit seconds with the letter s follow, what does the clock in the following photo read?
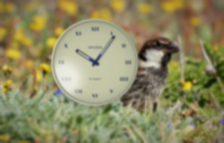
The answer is 10h06
